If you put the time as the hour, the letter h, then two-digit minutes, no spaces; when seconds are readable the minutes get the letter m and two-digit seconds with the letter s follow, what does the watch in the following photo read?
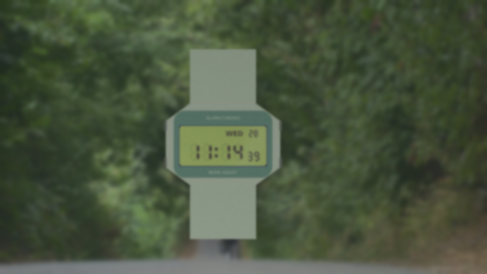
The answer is 11h14
